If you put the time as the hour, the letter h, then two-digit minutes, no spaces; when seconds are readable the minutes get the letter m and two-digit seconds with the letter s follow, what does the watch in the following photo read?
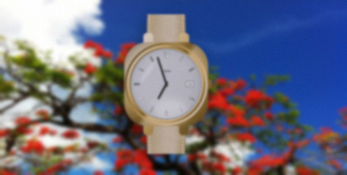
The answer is 6h57
